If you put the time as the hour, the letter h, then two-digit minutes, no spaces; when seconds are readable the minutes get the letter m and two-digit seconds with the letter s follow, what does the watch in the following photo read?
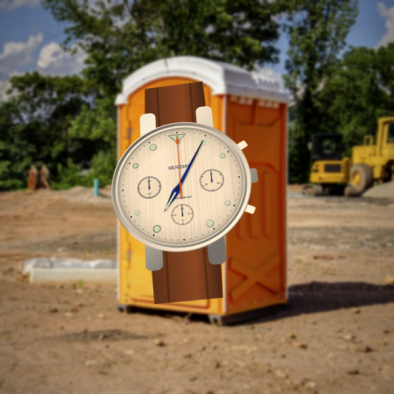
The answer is 7h05
